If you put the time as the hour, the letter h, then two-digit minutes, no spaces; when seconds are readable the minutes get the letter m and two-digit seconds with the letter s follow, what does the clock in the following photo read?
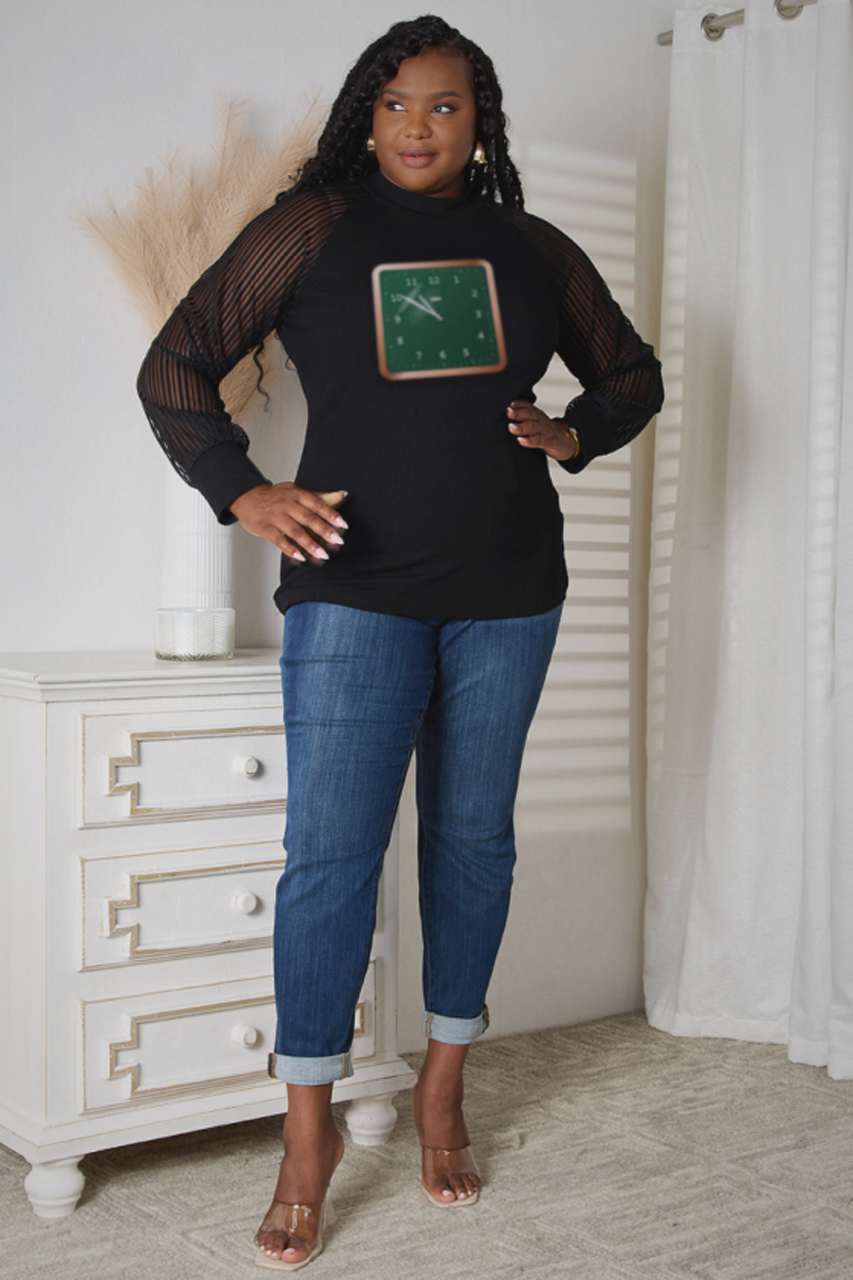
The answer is 10h51
